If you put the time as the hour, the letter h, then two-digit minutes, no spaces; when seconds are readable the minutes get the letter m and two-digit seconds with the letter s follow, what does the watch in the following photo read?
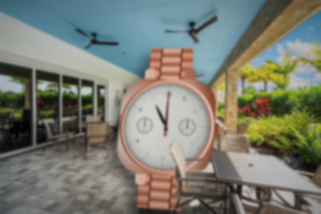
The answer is 11h00
